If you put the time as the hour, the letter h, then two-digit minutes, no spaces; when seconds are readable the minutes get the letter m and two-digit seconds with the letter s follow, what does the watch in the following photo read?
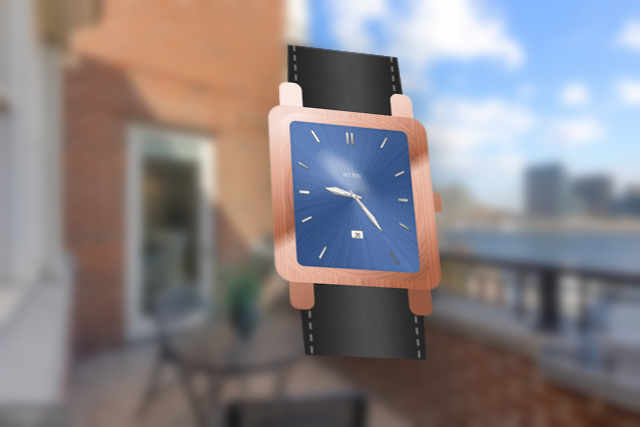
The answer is 9h24
